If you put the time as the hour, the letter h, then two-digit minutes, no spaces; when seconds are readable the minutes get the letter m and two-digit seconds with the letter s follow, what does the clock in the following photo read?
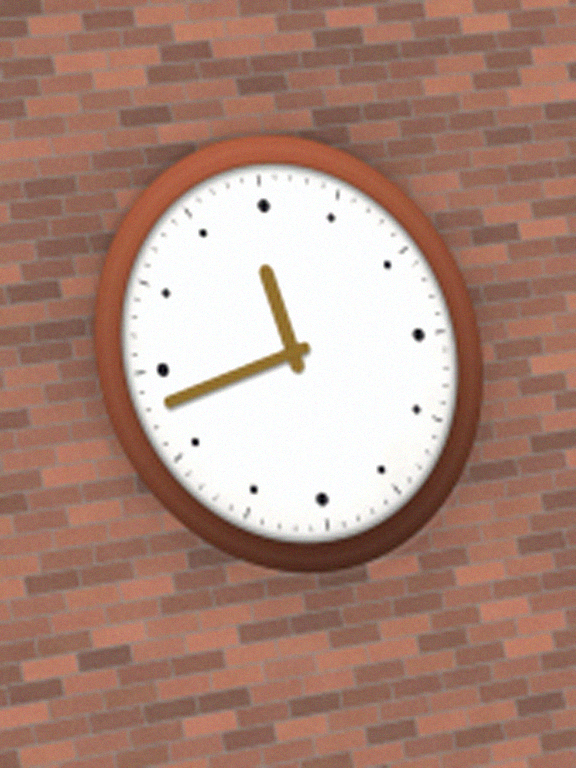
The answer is 11h43
